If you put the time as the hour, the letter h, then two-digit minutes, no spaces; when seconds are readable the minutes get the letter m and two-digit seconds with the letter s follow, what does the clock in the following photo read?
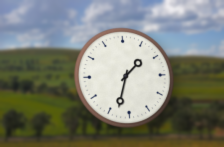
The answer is 1h33
